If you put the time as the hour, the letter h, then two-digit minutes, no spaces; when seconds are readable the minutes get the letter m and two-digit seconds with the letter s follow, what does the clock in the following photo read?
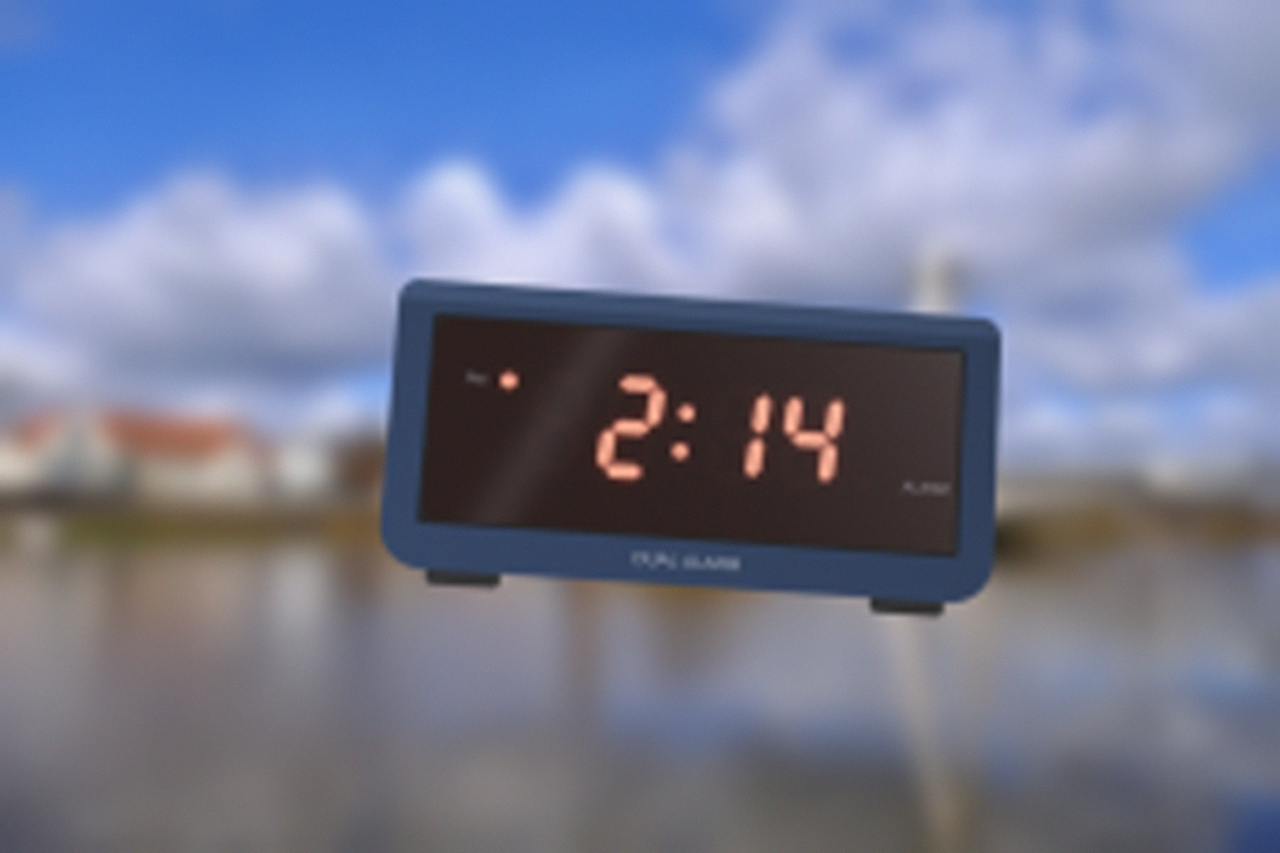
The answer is 2h14
